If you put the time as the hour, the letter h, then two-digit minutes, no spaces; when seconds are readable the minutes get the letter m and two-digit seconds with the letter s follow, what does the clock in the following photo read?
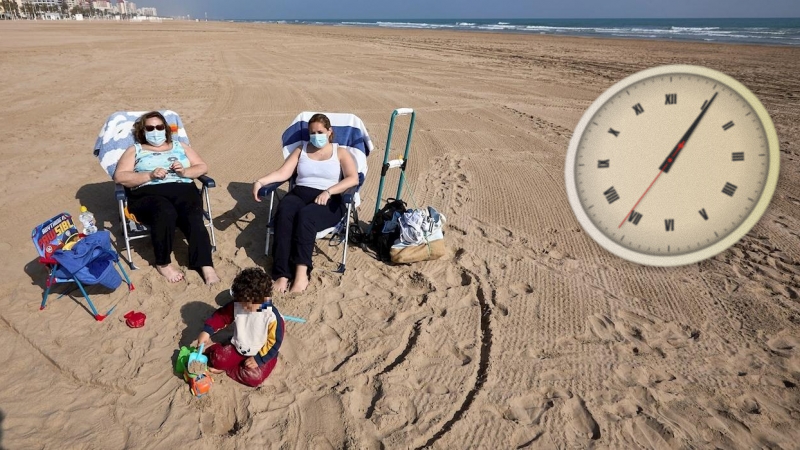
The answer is 1h05m36s
